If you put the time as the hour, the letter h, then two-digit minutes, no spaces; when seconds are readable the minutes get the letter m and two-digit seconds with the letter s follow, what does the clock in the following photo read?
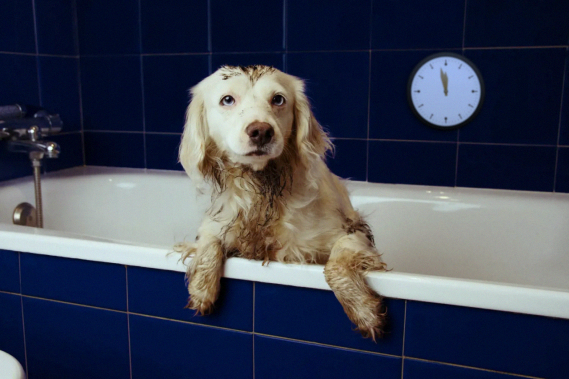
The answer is 11h58
